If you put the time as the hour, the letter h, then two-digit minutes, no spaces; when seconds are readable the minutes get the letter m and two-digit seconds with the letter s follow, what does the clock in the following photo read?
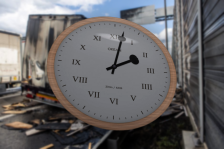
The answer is 2h02
